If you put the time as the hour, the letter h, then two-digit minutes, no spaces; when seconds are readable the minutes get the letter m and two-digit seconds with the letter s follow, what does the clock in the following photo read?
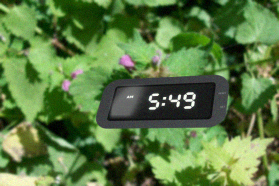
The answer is 5h49
